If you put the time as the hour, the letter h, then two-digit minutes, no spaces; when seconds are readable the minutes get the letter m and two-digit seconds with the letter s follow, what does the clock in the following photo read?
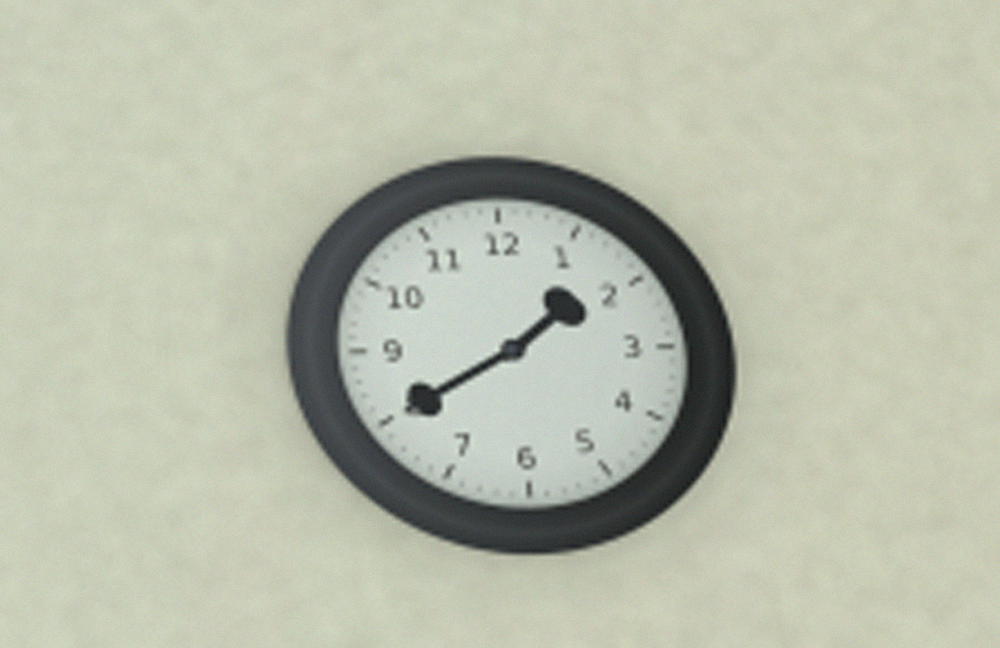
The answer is 1h40
